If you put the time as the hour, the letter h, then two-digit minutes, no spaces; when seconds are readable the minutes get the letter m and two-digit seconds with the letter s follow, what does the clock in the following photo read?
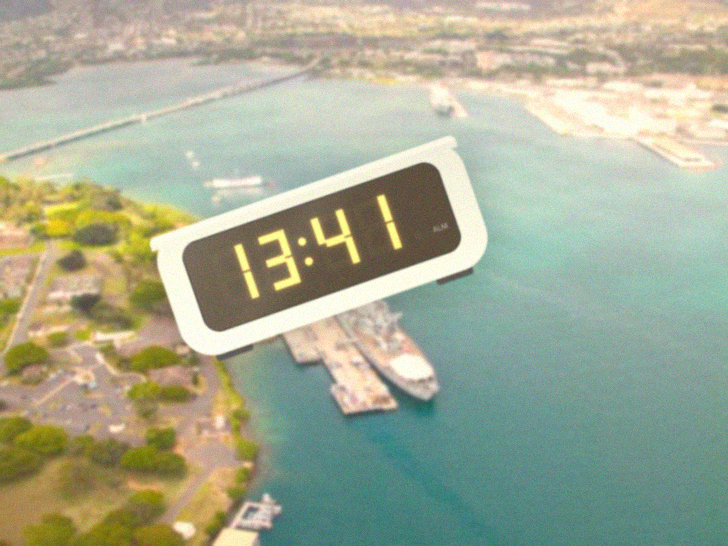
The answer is 13h41
